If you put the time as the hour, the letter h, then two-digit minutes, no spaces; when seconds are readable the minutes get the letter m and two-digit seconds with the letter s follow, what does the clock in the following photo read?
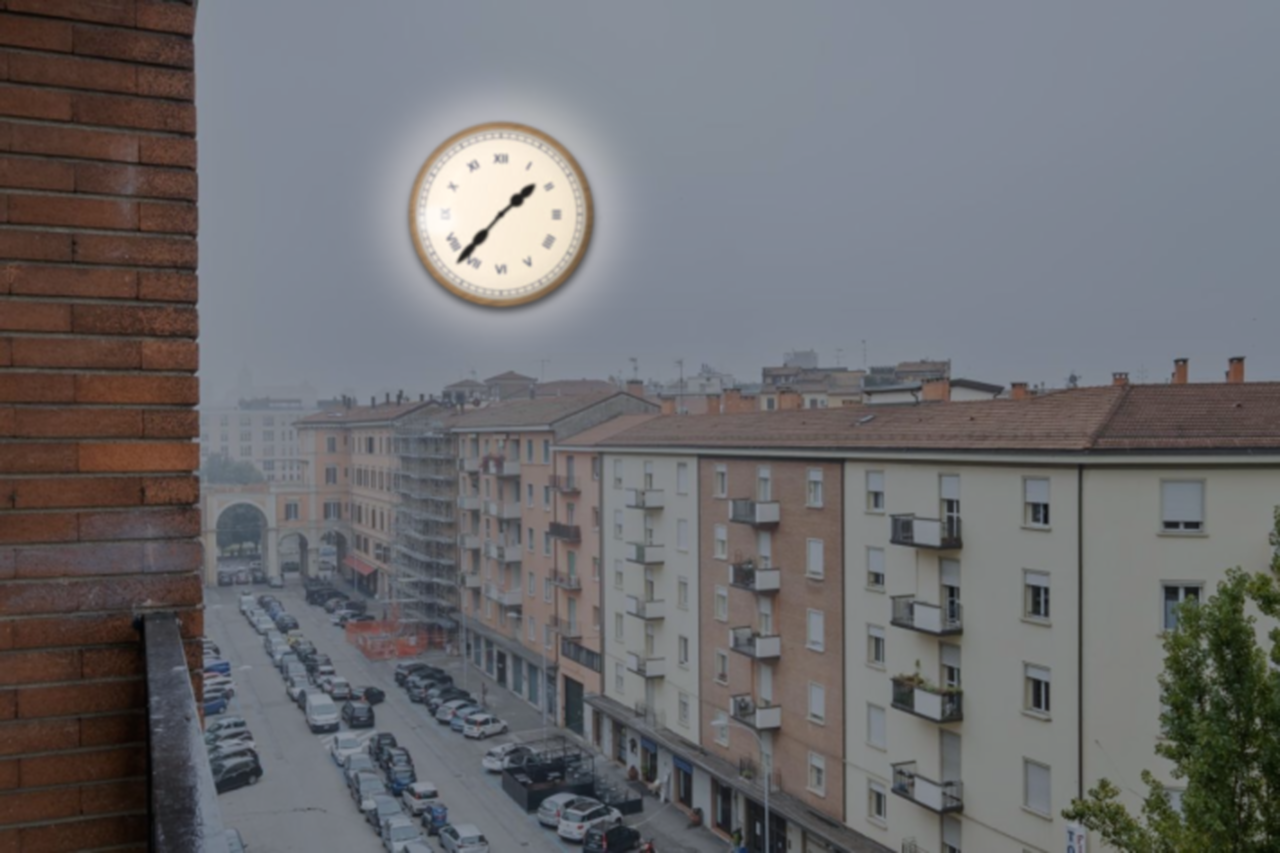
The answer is 1h37
